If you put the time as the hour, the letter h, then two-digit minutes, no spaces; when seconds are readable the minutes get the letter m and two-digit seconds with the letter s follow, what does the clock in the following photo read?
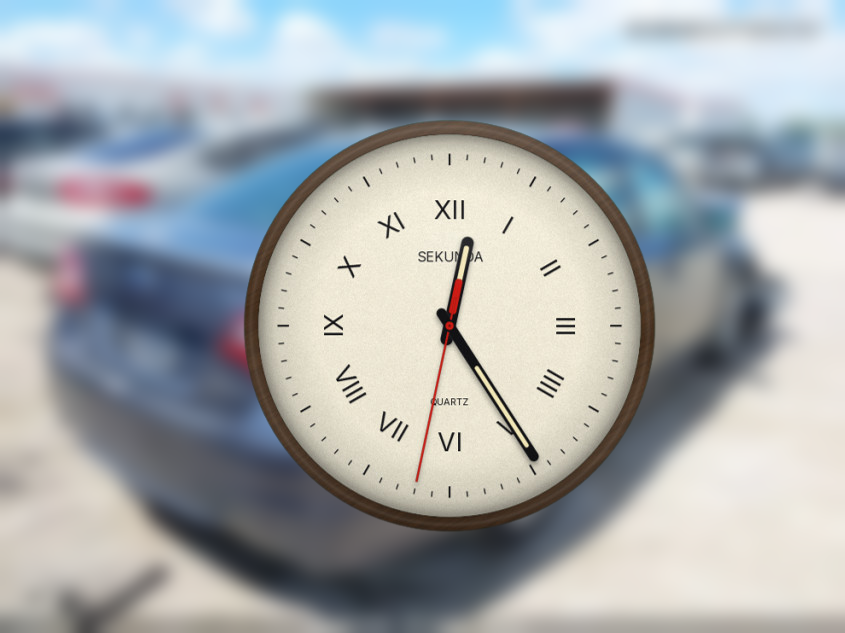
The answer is 12h24m32s
